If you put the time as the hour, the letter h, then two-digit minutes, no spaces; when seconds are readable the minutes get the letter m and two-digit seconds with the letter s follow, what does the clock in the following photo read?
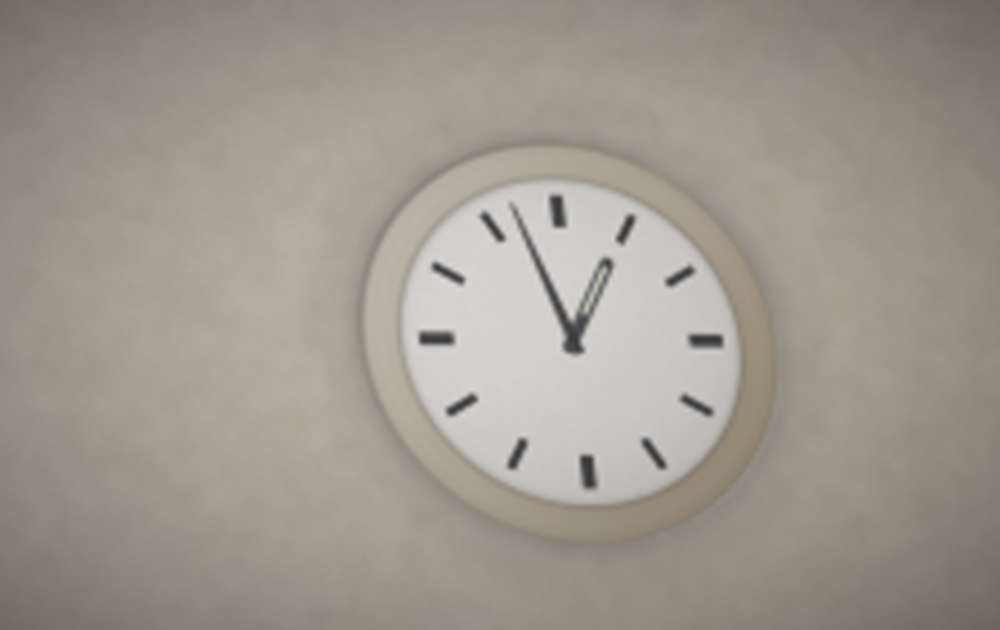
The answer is 12h57
